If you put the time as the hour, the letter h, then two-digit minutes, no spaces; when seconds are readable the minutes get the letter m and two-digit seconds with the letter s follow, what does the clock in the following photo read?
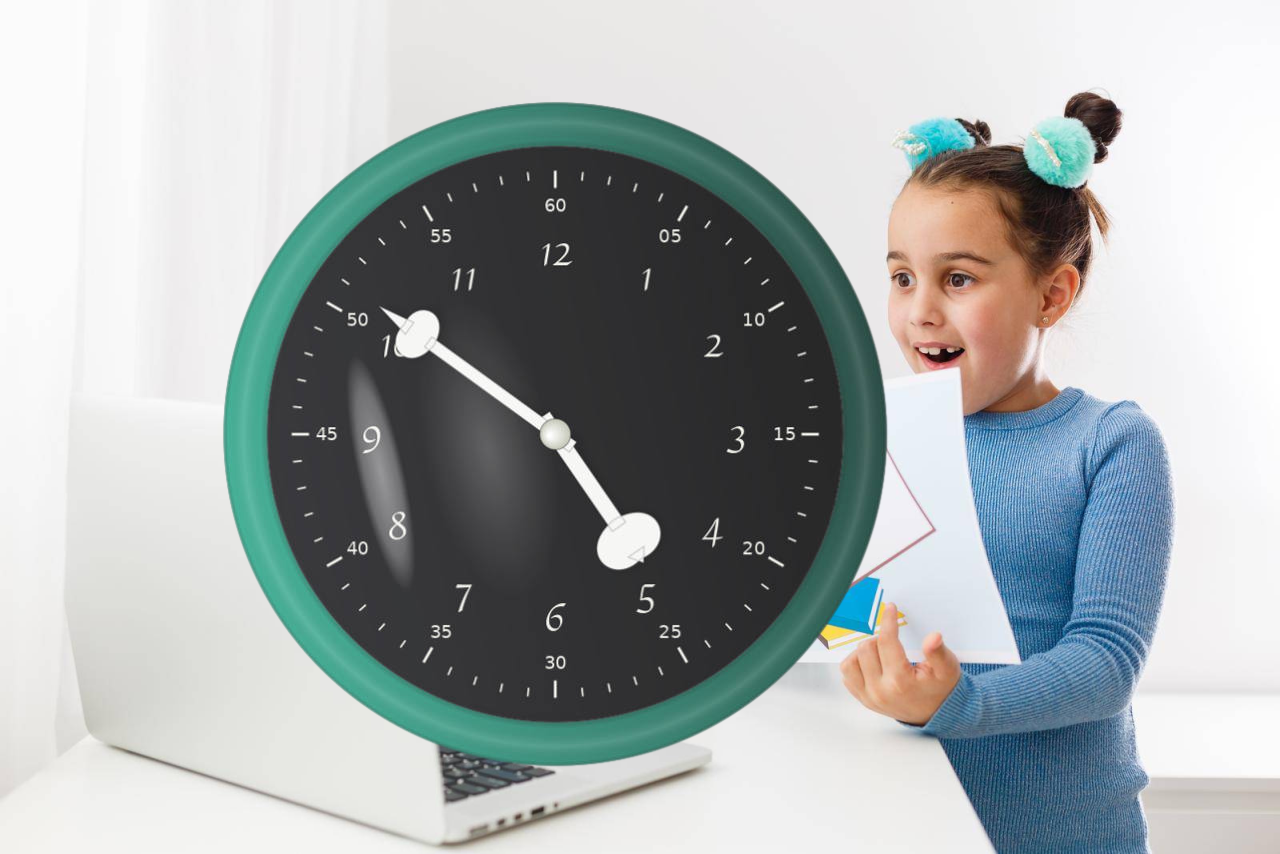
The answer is 4h51
